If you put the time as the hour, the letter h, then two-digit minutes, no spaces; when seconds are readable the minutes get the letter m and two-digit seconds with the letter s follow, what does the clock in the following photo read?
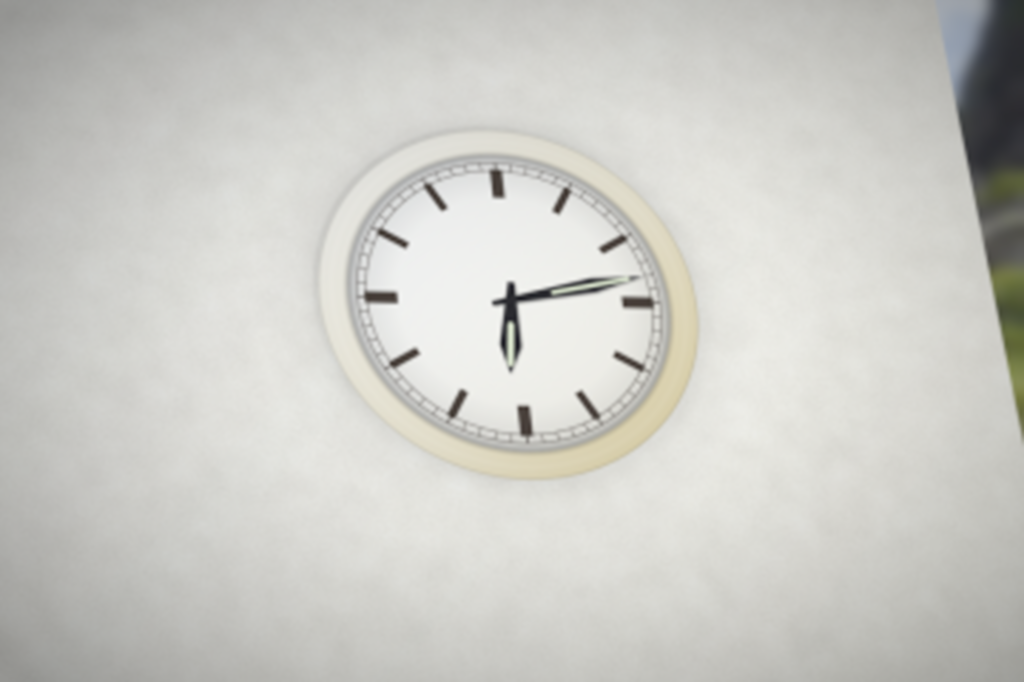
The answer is 6h13
